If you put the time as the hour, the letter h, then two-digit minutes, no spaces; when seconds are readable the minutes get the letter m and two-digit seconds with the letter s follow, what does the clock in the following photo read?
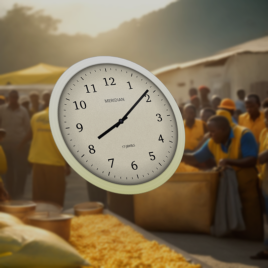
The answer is 8h09
